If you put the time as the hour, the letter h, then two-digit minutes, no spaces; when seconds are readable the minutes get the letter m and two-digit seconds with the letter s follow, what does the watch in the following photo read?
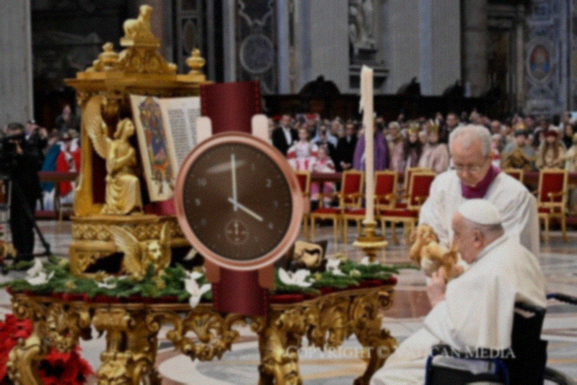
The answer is 4h00
